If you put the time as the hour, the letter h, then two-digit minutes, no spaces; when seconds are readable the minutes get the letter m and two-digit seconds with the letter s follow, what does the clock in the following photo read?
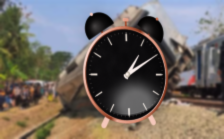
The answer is 1h10
